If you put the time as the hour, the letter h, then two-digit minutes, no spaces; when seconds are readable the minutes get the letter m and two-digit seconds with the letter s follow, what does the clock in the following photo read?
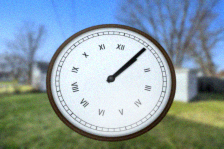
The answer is 1h05
